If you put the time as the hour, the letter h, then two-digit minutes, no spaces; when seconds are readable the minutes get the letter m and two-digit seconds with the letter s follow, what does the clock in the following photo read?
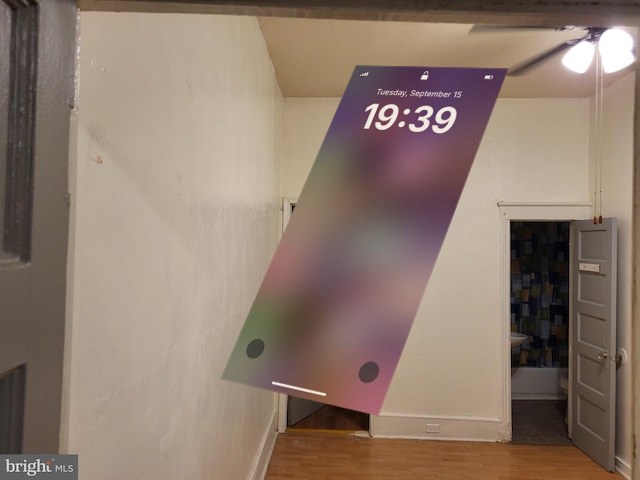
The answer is 19h39
